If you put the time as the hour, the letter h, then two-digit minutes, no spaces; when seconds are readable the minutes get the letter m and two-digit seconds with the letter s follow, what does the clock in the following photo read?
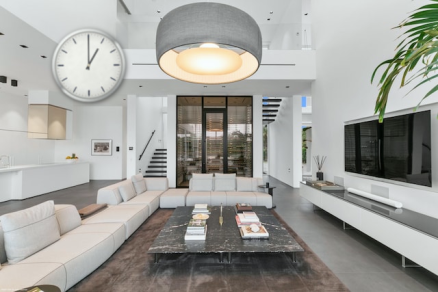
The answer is 1h00
